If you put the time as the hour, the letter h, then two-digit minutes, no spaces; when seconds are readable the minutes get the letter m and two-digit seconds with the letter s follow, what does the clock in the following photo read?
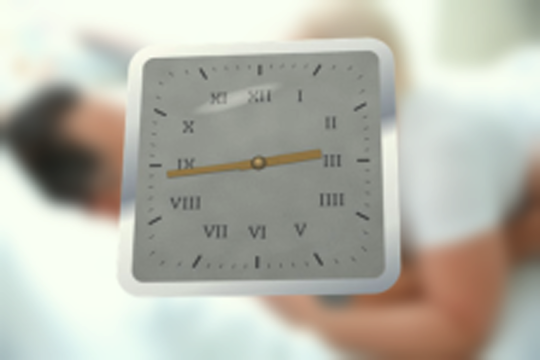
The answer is 2h44
